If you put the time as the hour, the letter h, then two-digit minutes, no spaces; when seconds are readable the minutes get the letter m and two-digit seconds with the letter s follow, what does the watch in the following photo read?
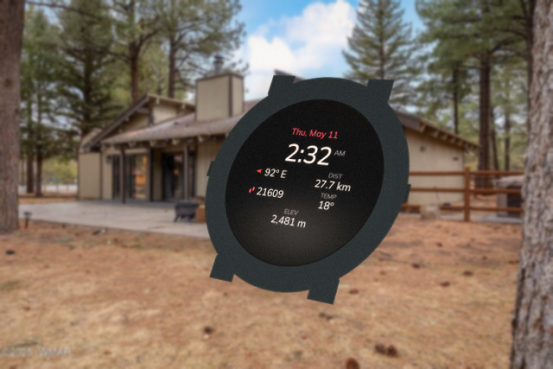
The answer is 2h32
